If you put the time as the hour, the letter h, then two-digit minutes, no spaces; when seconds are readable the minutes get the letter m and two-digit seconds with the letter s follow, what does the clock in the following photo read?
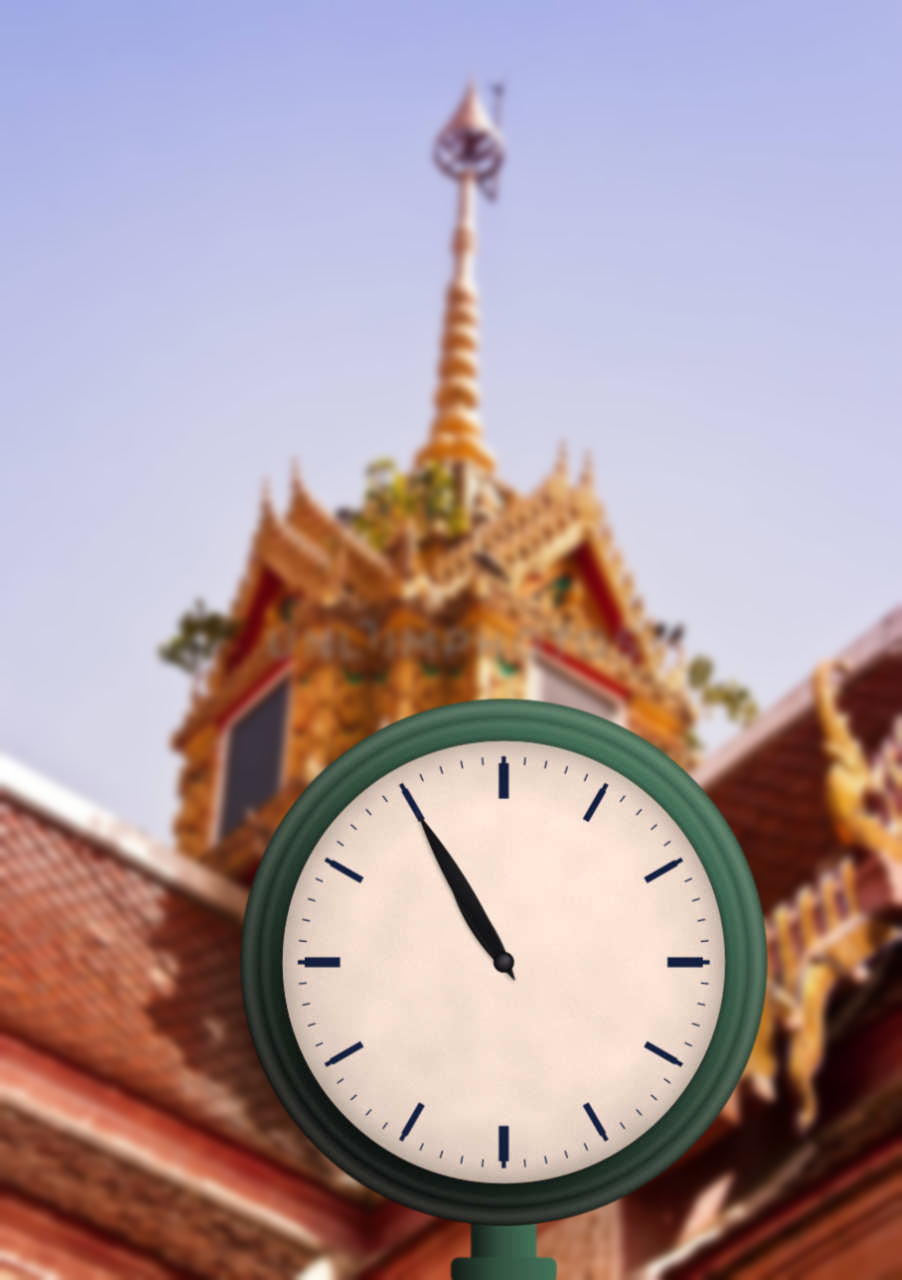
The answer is 10h55
